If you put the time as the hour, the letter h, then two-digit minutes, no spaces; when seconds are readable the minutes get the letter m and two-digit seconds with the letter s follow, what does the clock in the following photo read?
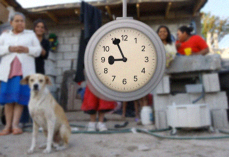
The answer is 8h56
